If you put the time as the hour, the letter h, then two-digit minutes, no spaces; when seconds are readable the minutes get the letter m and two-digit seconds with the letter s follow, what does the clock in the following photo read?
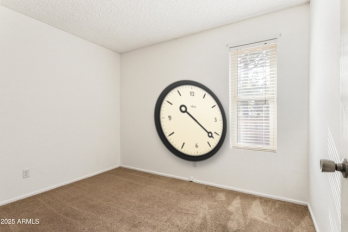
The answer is 10h22
